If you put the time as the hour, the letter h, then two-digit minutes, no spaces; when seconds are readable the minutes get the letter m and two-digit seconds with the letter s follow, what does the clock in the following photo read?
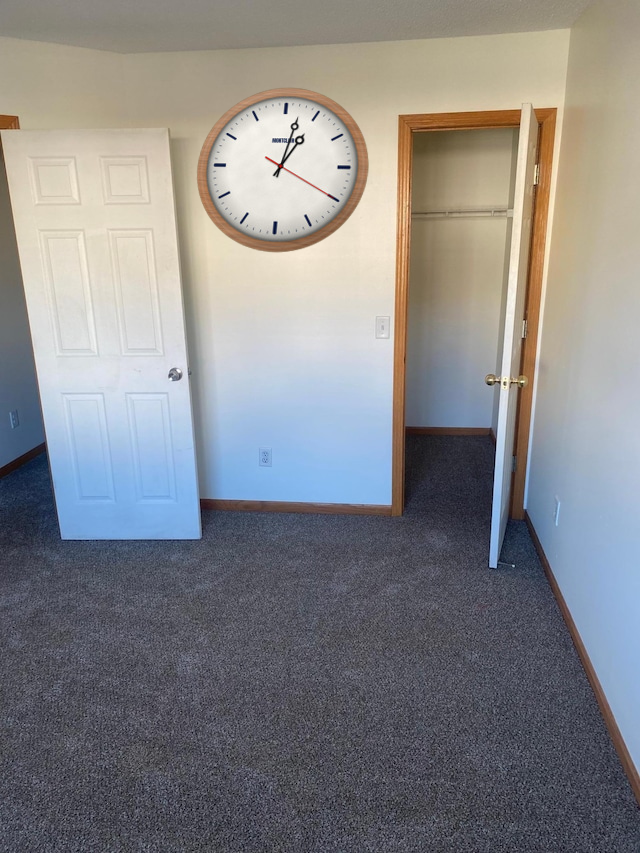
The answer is 1h02m20s
